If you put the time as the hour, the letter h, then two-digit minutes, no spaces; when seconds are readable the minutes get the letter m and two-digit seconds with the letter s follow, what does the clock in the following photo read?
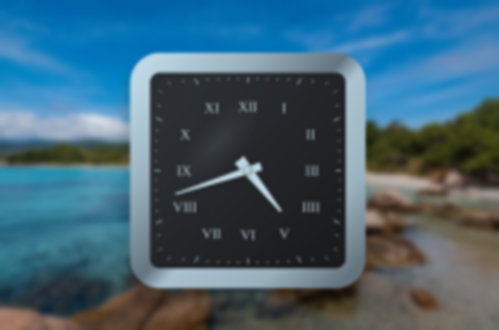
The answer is 4h42
